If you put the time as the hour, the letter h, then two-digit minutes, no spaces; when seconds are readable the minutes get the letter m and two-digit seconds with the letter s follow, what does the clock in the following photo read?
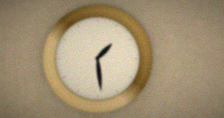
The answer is 1h29
